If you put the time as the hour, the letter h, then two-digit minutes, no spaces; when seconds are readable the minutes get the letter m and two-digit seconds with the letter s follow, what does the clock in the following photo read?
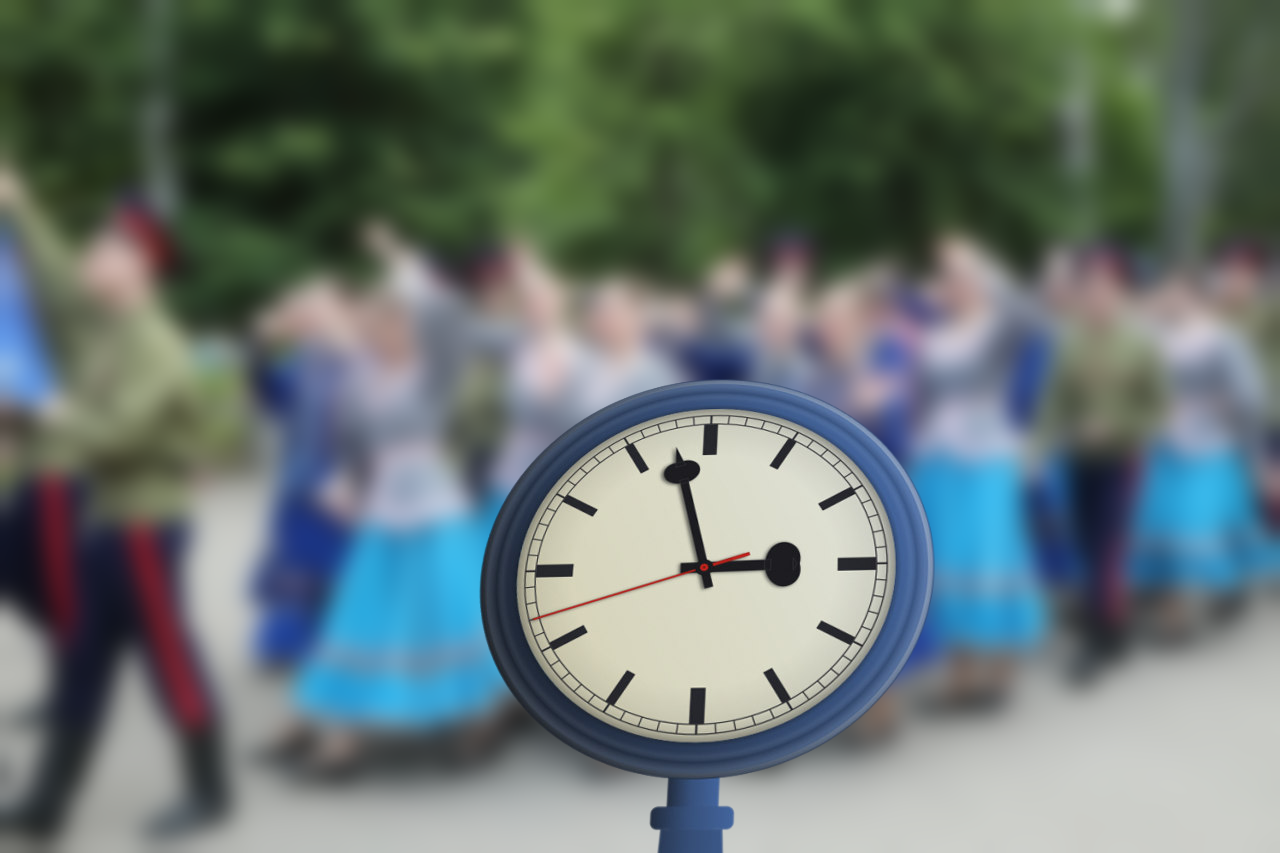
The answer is 2h57m42s
